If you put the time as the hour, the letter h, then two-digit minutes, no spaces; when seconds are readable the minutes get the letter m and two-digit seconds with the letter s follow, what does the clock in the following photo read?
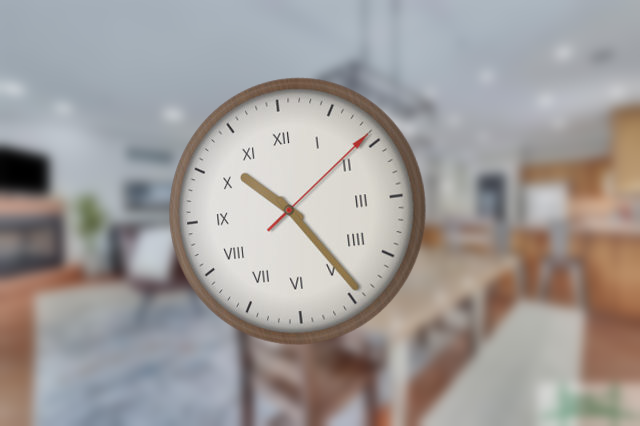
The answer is 10h24m09s
